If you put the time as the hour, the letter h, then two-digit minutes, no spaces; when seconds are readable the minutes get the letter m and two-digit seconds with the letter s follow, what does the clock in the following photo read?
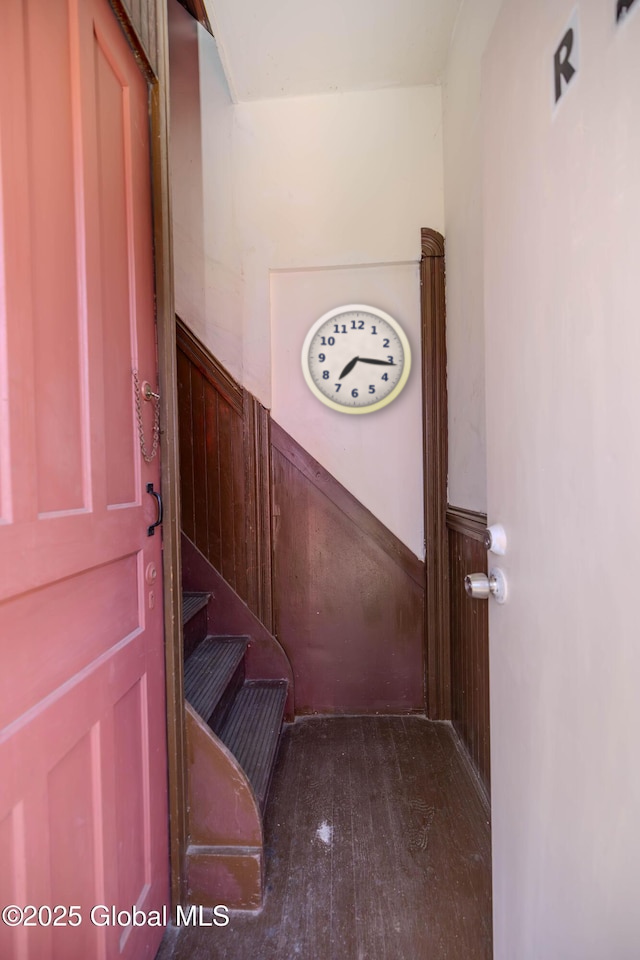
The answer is 7h16
